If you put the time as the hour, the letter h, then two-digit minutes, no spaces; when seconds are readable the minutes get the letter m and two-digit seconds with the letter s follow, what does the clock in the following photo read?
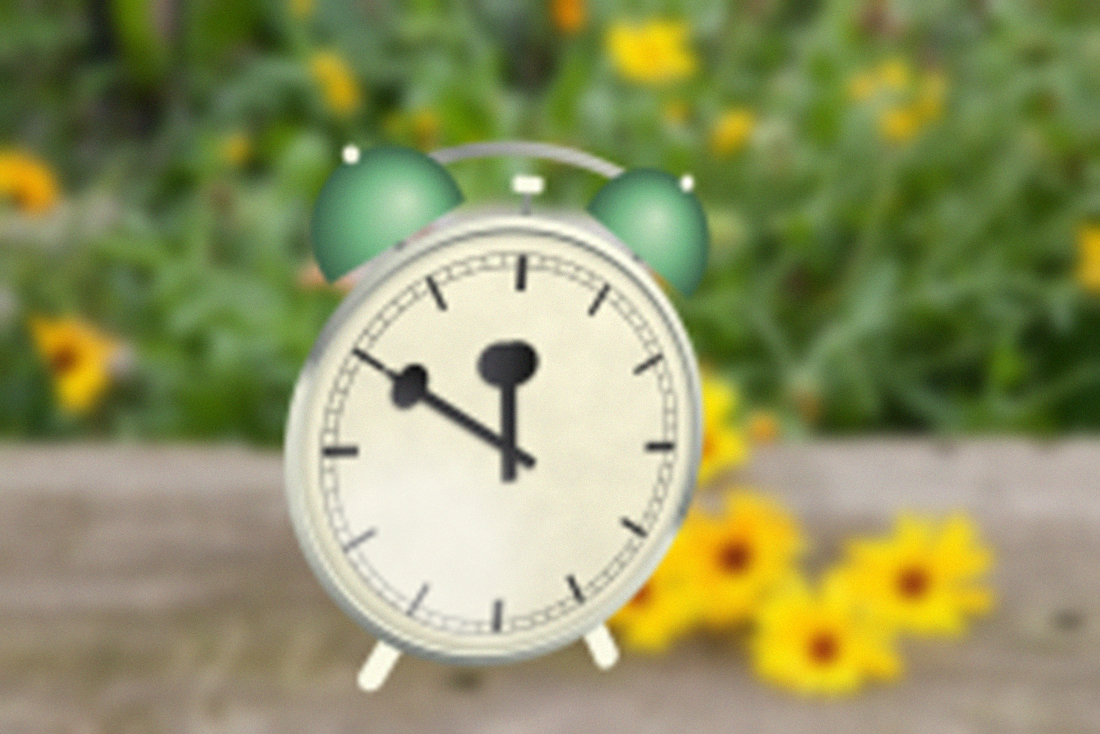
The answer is 11h50
